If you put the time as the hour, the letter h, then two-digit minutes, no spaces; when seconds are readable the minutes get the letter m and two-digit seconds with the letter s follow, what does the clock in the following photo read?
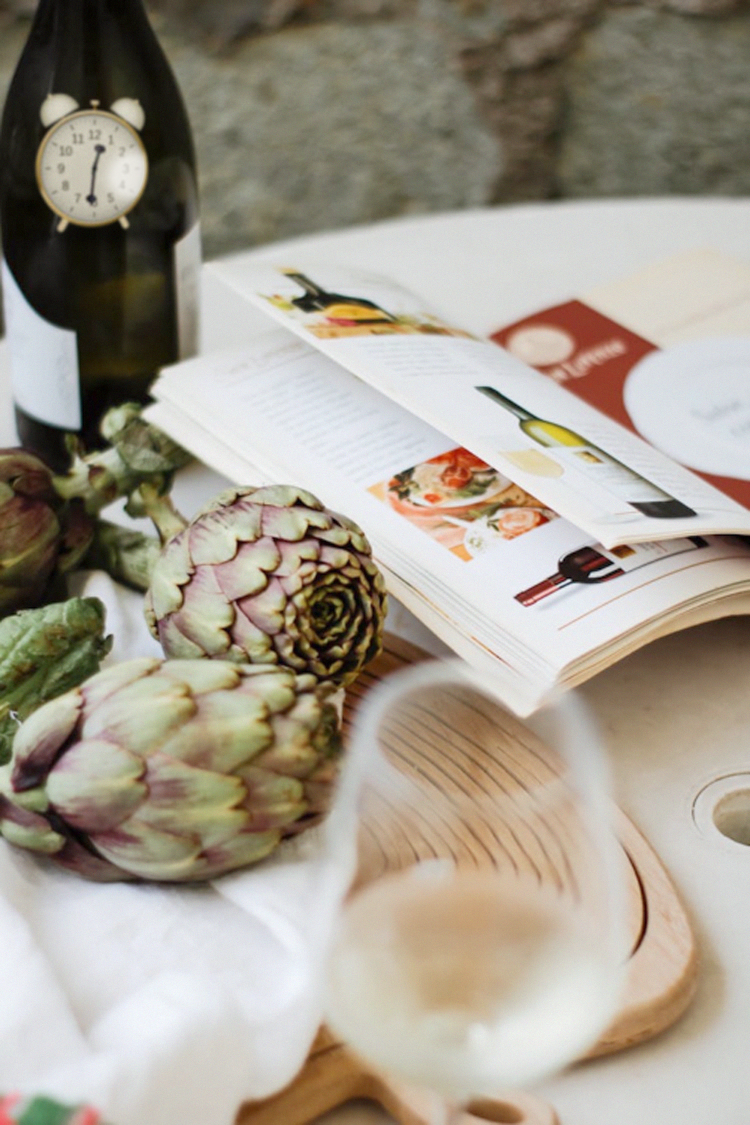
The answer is 12h31
